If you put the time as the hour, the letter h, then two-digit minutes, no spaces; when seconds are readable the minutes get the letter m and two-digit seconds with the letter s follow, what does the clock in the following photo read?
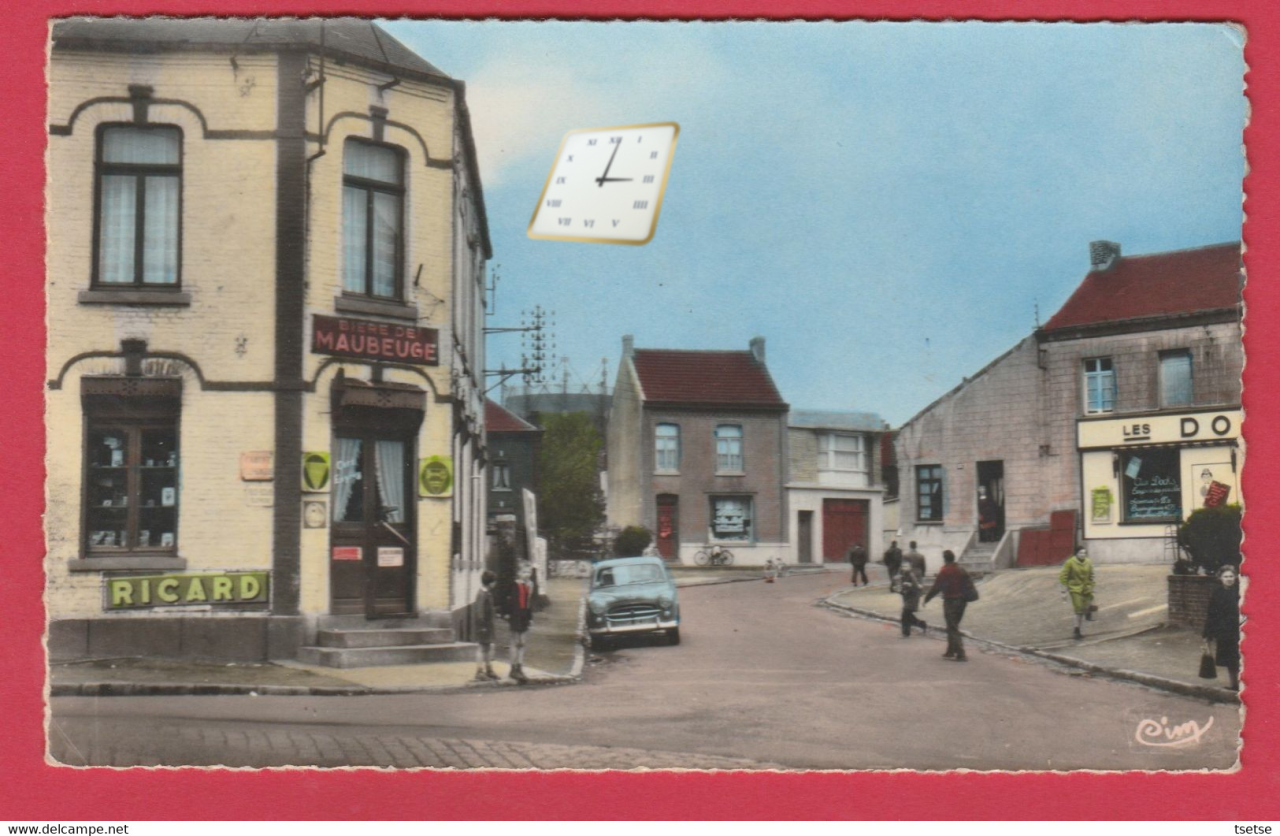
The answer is 3h01
